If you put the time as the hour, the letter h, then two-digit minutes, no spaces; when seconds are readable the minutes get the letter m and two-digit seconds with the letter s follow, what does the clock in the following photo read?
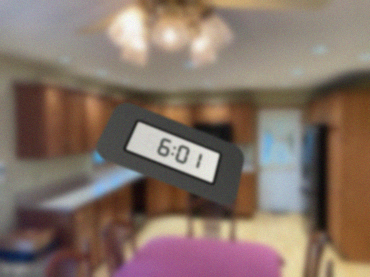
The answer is 6h01
